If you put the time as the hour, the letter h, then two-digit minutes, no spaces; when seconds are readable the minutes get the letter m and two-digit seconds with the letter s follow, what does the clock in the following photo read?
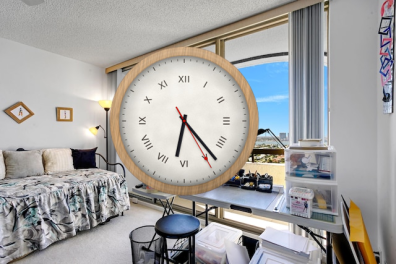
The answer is 6h23m25s
